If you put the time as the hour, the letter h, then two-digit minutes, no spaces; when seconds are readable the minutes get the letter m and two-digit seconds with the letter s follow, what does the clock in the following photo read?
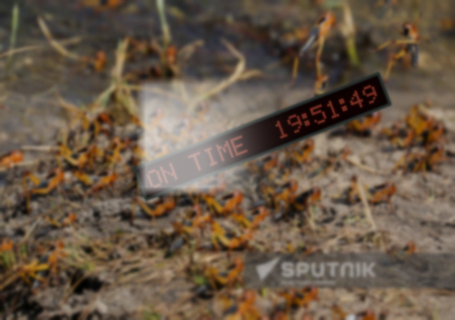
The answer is 19h51m49s
